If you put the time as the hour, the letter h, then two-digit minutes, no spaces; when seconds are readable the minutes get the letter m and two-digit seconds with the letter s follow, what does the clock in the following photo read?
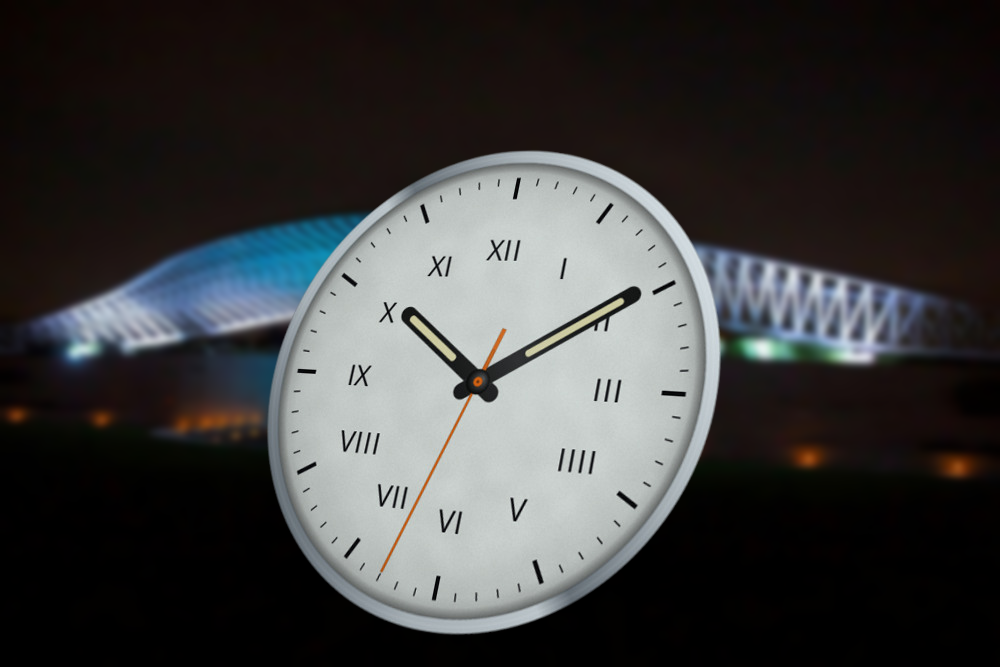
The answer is 10h09m33s
